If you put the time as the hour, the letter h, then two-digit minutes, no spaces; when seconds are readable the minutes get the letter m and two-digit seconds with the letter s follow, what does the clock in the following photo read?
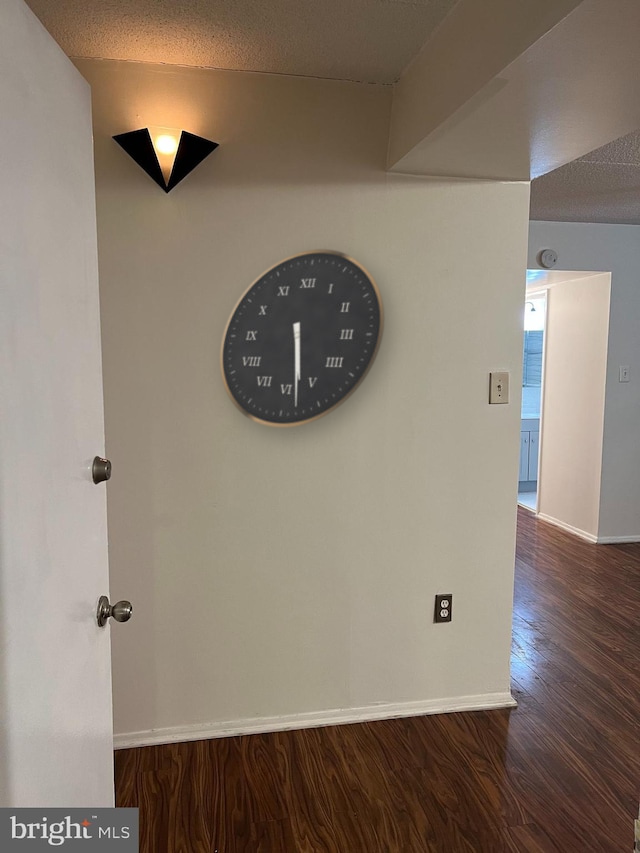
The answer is 5h28
